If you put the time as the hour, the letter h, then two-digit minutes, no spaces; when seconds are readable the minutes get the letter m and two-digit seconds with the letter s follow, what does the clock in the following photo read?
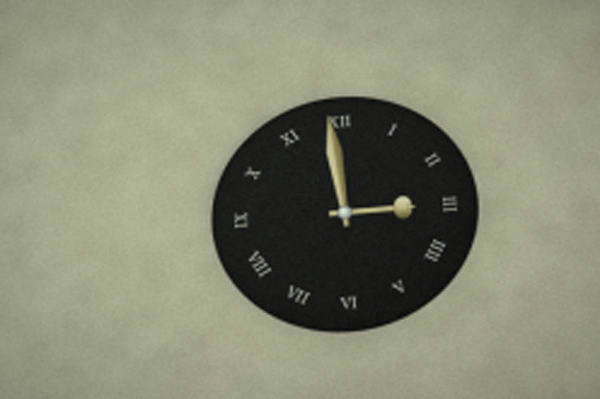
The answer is 2h59
